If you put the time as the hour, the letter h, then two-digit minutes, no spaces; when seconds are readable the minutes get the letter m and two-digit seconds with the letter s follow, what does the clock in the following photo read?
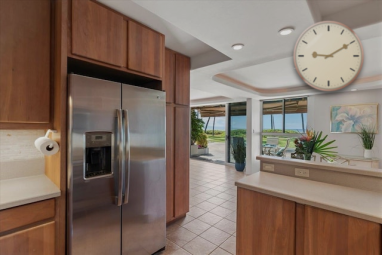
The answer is 9h10
